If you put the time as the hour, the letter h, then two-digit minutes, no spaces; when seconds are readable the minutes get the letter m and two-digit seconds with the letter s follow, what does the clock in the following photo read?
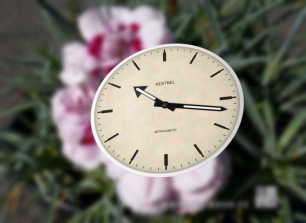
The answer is 10h17
